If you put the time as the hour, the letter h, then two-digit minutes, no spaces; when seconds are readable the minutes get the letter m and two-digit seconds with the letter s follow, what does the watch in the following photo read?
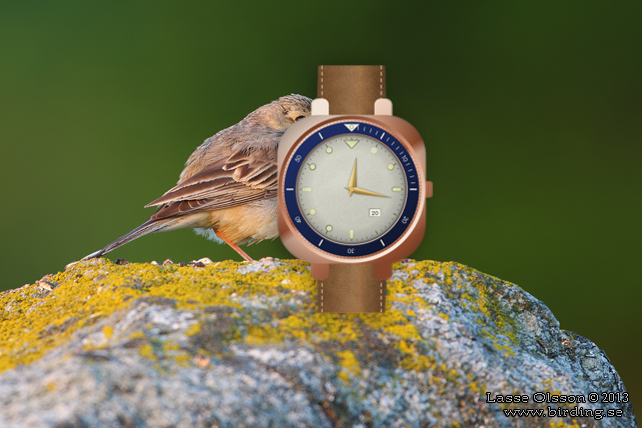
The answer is 12h17
